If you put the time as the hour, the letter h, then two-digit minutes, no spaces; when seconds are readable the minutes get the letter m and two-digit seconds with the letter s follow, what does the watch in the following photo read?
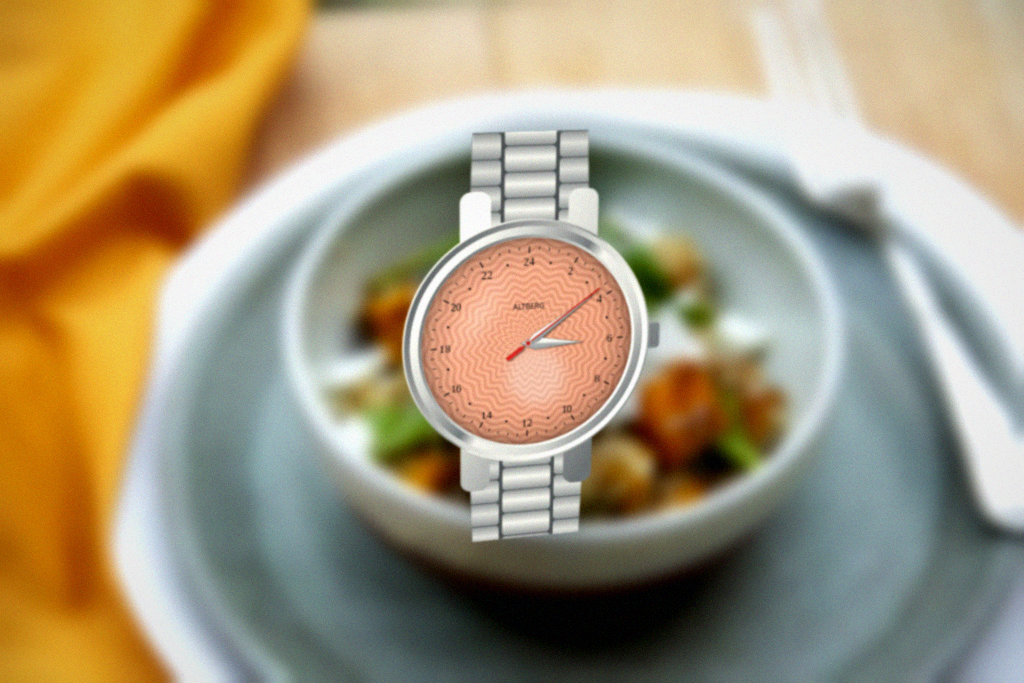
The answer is 6h09m09s
